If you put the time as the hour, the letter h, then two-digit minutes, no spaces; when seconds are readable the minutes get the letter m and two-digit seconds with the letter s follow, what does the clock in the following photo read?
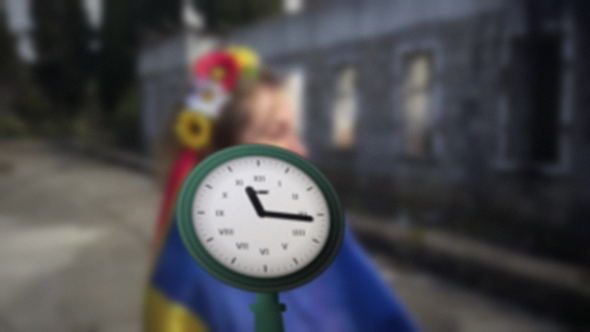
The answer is 11h16
